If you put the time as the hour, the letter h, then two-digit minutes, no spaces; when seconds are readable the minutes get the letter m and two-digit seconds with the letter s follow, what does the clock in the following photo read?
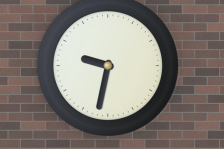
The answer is 9h32
